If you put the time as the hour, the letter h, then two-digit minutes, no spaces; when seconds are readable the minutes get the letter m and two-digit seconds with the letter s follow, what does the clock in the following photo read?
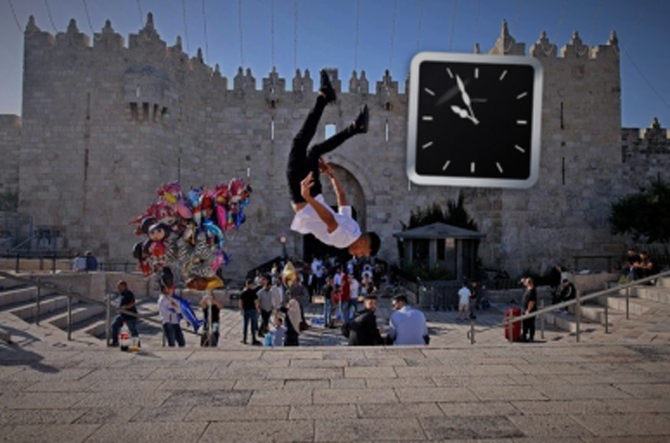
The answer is 9h56
